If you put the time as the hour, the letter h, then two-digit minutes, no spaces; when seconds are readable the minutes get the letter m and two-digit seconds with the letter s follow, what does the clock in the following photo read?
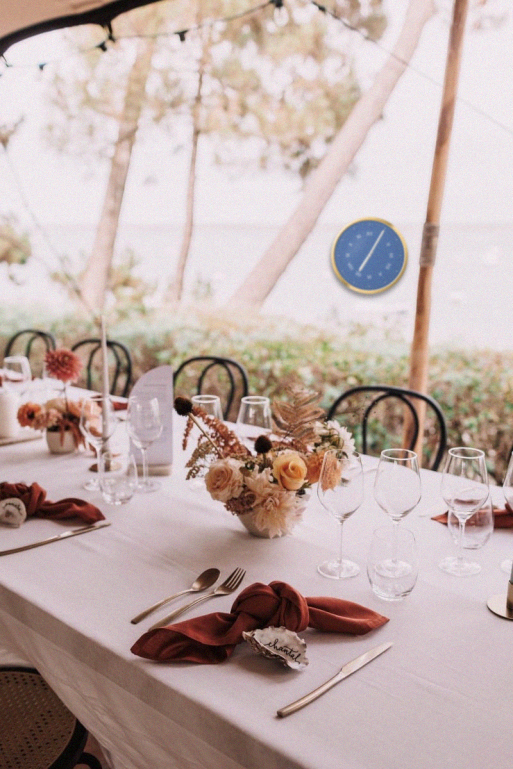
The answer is 7h05
